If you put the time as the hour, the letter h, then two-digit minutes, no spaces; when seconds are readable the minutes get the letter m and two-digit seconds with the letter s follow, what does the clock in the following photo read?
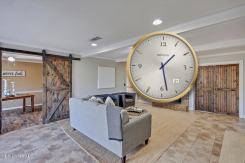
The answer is 1h28
